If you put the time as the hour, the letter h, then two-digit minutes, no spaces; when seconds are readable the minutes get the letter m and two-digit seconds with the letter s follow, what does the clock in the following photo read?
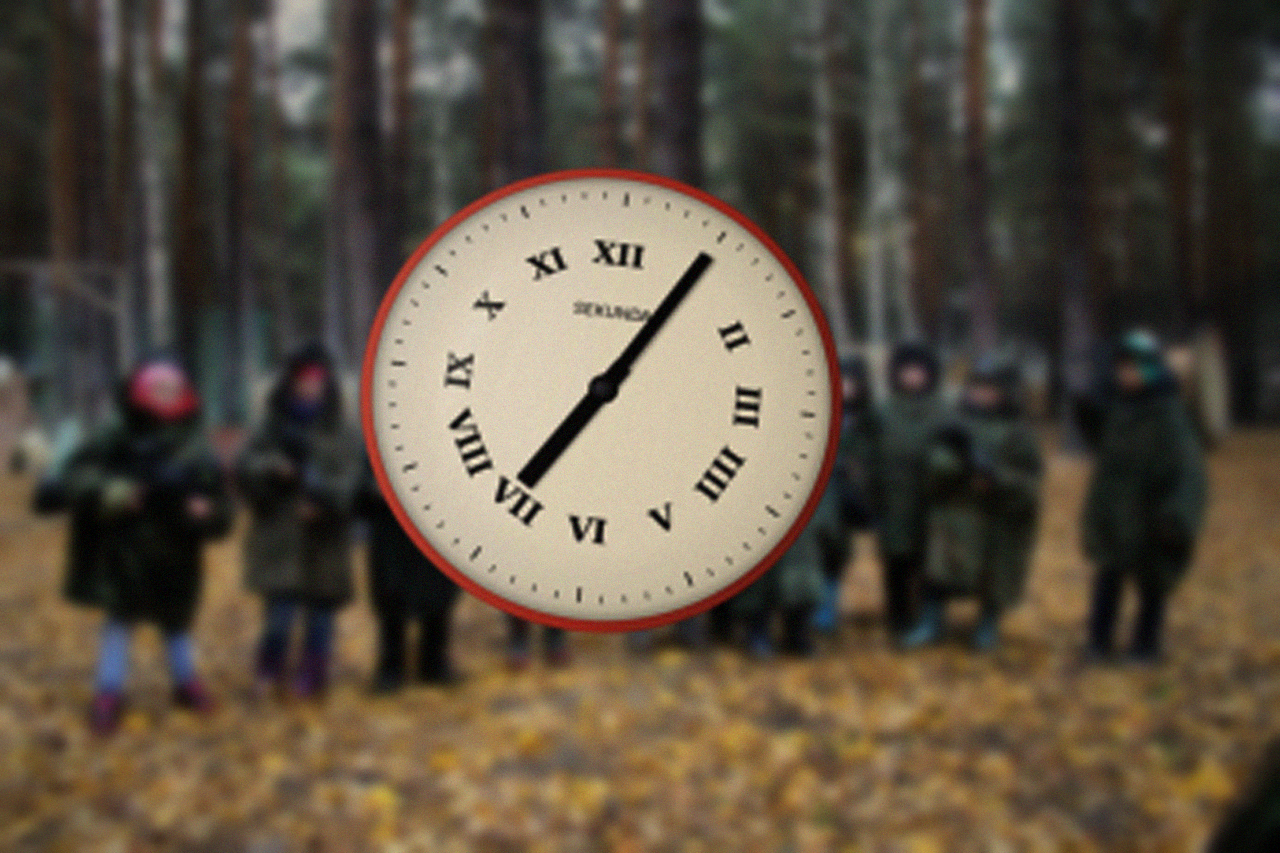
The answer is 7h05
